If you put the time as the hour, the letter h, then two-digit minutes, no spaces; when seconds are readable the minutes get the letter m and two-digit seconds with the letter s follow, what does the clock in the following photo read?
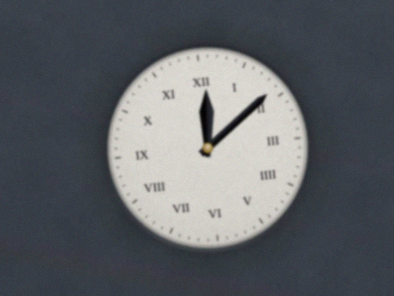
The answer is 12h09
